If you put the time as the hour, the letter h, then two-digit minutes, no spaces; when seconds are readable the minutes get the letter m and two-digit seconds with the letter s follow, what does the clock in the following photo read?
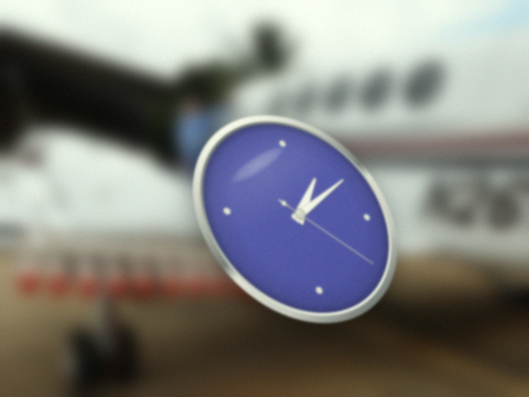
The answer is 1h09m21s
